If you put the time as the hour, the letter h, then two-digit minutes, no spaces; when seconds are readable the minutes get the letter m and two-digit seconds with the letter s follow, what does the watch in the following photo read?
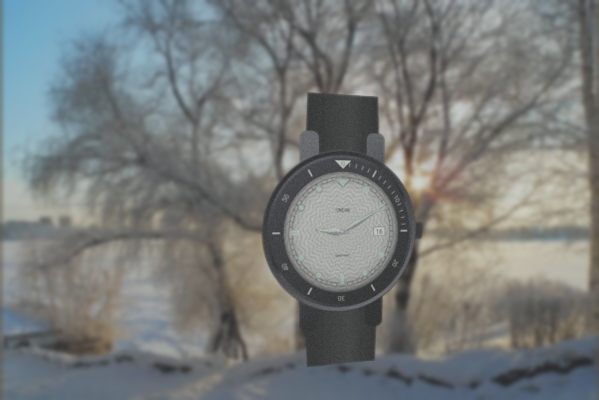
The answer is 9h10
